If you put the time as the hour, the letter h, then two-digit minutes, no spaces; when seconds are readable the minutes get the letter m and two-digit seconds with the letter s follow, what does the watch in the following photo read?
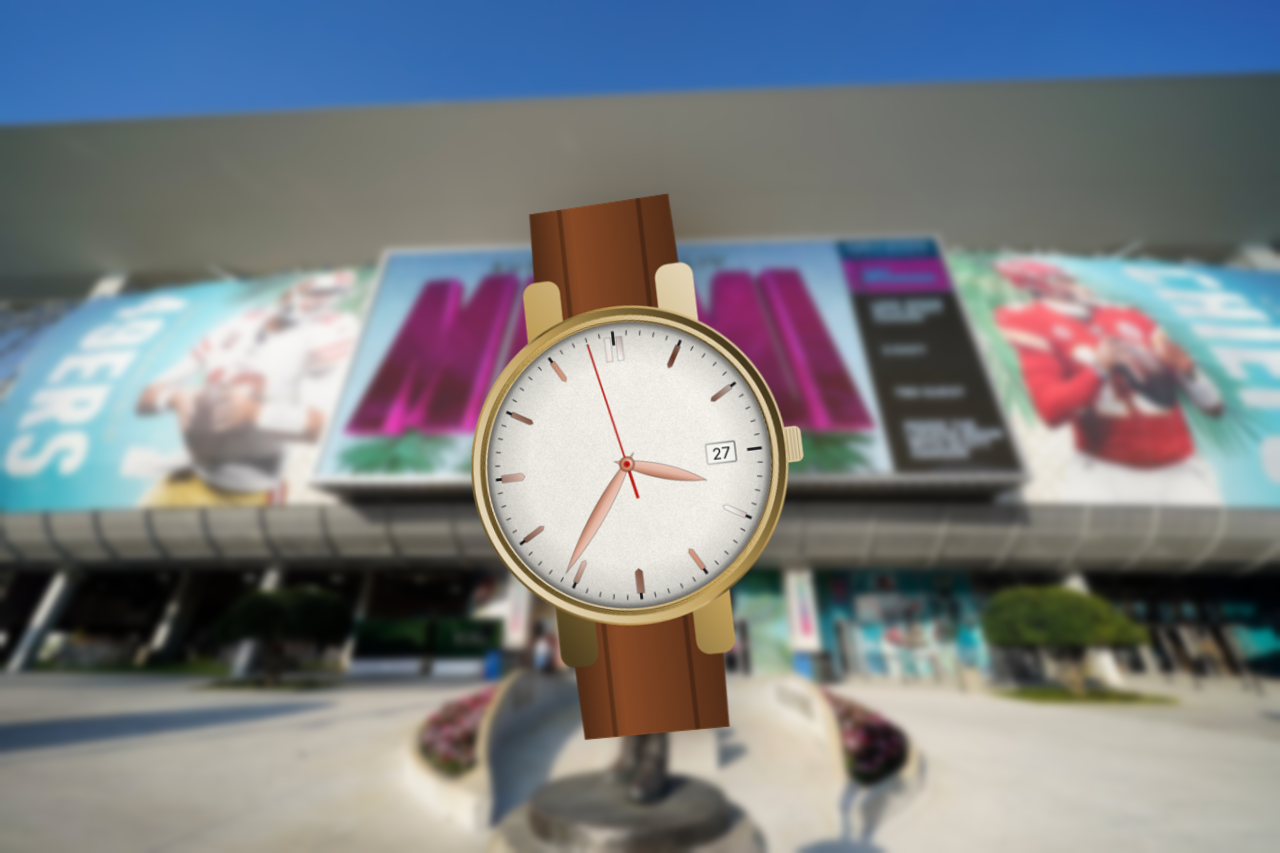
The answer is 3h35m58s
